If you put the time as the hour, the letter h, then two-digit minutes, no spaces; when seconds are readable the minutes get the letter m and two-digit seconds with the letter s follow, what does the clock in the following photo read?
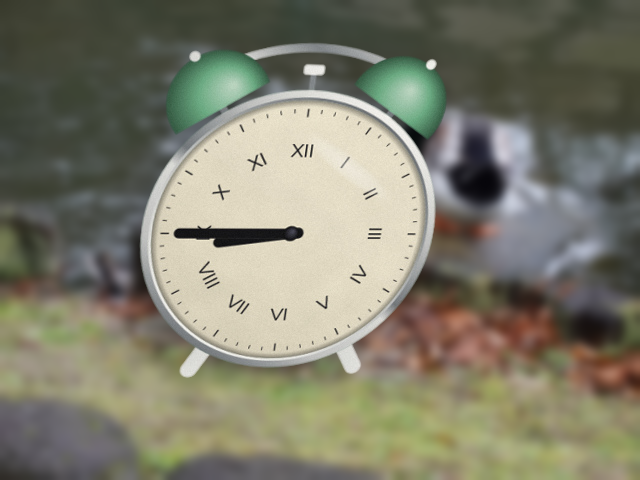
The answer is 8h45
